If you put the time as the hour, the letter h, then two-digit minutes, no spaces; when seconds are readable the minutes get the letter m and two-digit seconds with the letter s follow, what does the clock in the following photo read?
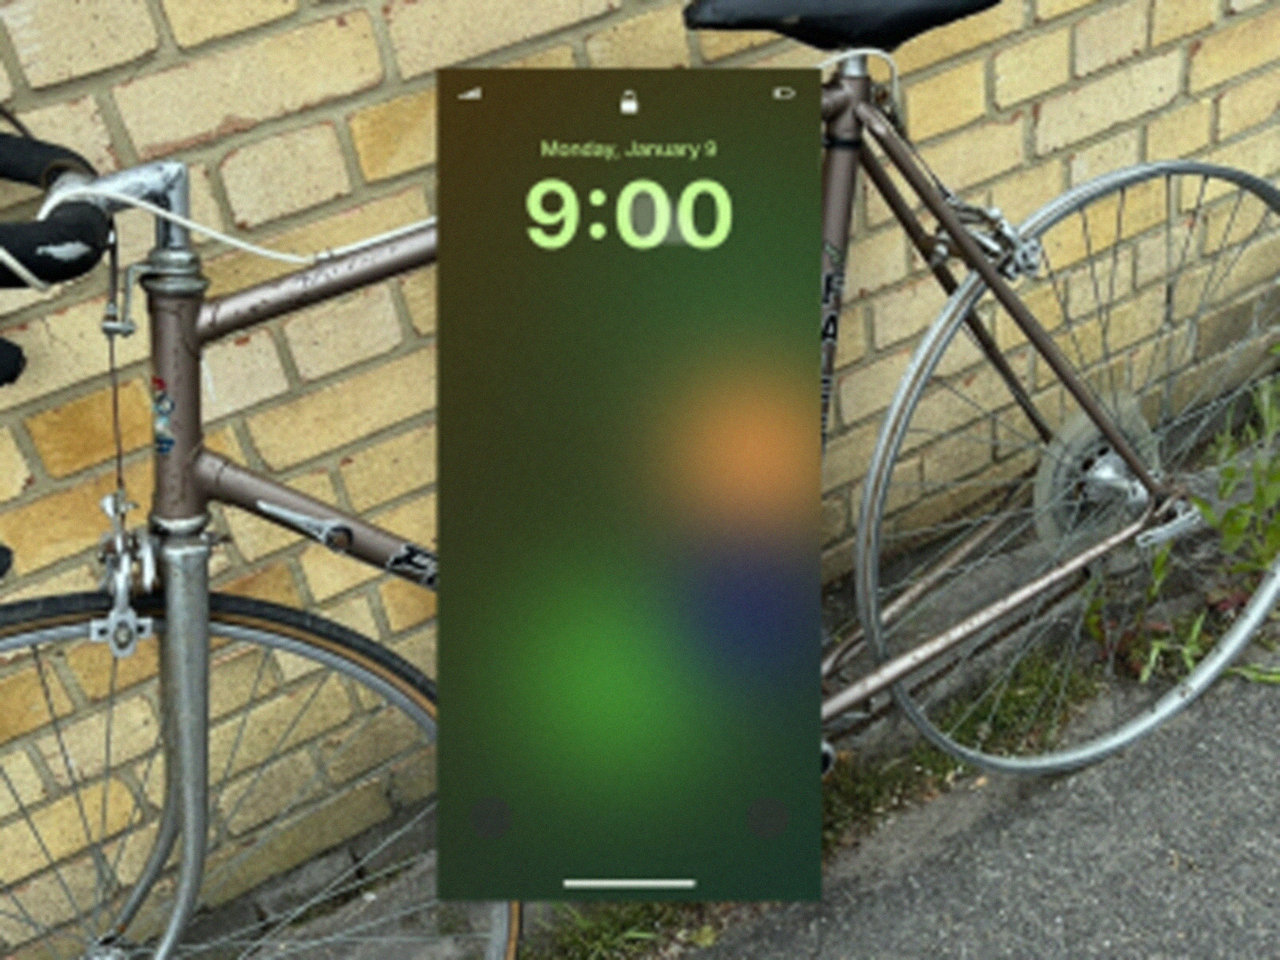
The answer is 9h00
